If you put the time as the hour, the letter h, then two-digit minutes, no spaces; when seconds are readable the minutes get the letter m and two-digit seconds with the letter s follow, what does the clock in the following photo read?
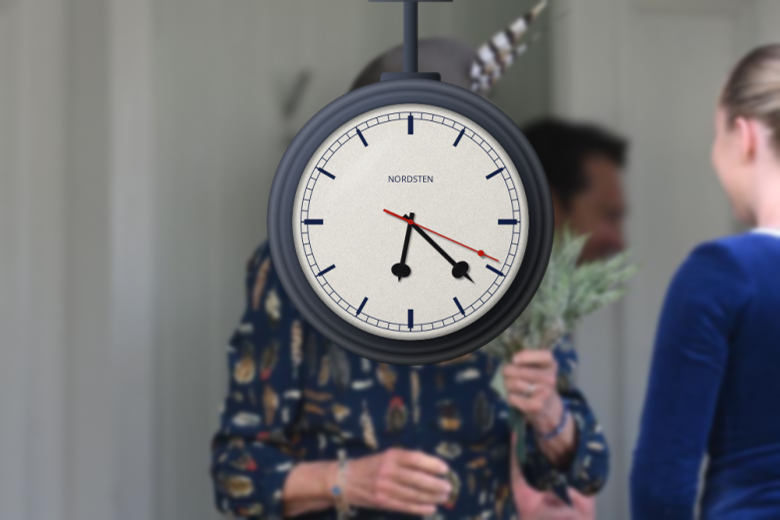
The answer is 6h22m19s
